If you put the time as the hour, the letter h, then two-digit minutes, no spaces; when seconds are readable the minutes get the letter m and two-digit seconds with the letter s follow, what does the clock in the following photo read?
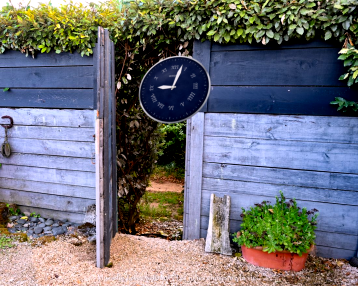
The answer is 9h03
